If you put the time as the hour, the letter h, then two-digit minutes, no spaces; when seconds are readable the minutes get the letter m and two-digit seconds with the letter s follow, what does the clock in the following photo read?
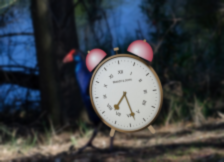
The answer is 7h28
